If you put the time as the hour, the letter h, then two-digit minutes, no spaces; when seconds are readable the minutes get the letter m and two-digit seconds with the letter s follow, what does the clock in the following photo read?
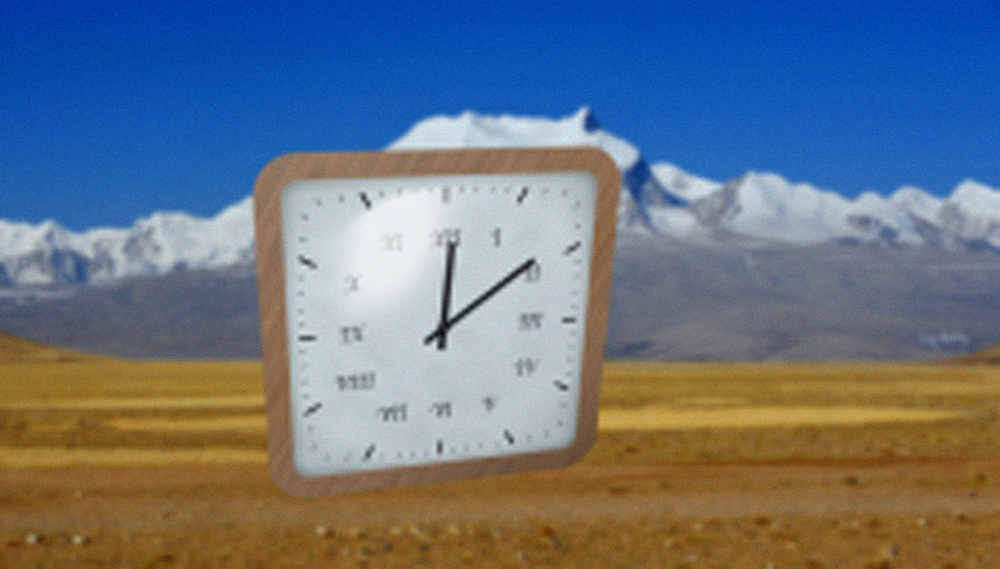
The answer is 12h09
